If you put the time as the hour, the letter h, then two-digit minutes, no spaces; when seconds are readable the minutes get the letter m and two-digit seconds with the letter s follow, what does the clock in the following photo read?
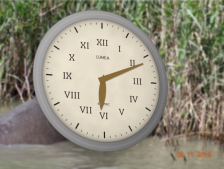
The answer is 6h11
